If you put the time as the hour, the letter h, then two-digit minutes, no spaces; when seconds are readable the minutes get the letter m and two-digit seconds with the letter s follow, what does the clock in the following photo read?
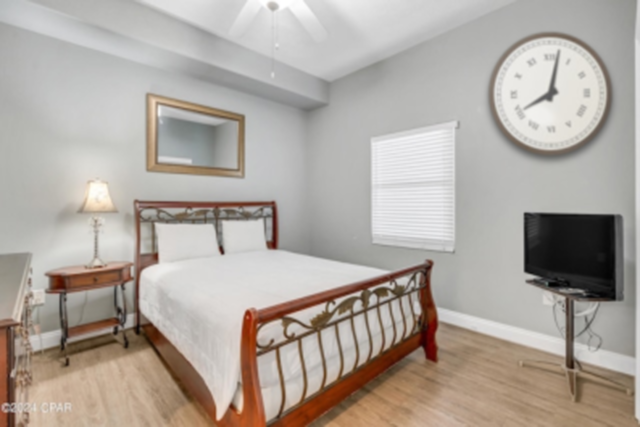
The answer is 8h02
